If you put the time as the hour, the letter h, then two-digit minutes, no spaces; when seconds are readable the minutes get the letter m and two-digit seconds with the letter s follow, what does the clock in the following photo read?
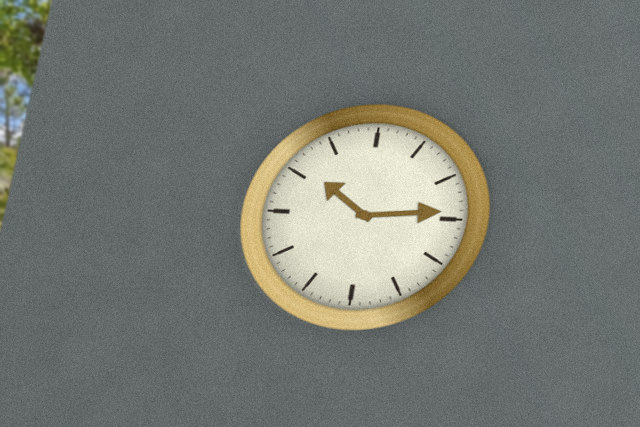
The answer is 10h14
